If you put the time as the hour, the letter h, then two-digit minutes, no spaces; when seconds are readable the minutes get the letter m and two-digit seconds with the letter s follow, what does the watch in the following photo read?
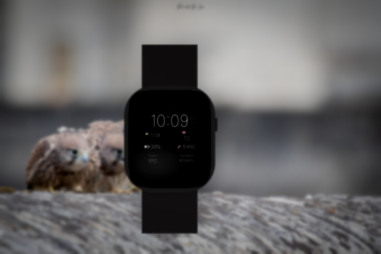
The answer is 10h09
